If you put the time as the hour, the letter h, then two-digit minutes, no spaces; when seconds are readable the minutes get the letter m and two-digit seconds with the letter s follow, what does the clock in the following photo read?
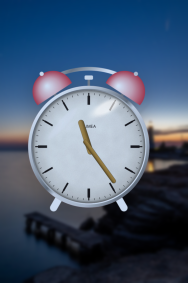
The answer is 11h24
